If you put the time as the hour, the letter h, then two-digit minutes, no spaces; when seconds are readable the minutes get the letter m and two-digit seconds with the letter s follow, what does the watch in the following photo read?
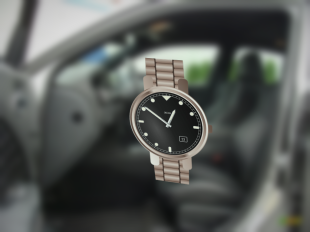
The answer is 12h51
